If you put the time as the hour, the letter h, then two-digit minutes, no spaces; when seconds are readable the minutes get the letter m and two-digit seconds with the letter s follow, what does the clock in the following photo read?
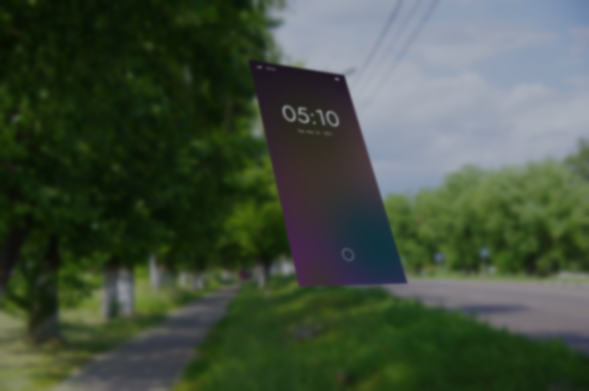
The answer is 5h10
